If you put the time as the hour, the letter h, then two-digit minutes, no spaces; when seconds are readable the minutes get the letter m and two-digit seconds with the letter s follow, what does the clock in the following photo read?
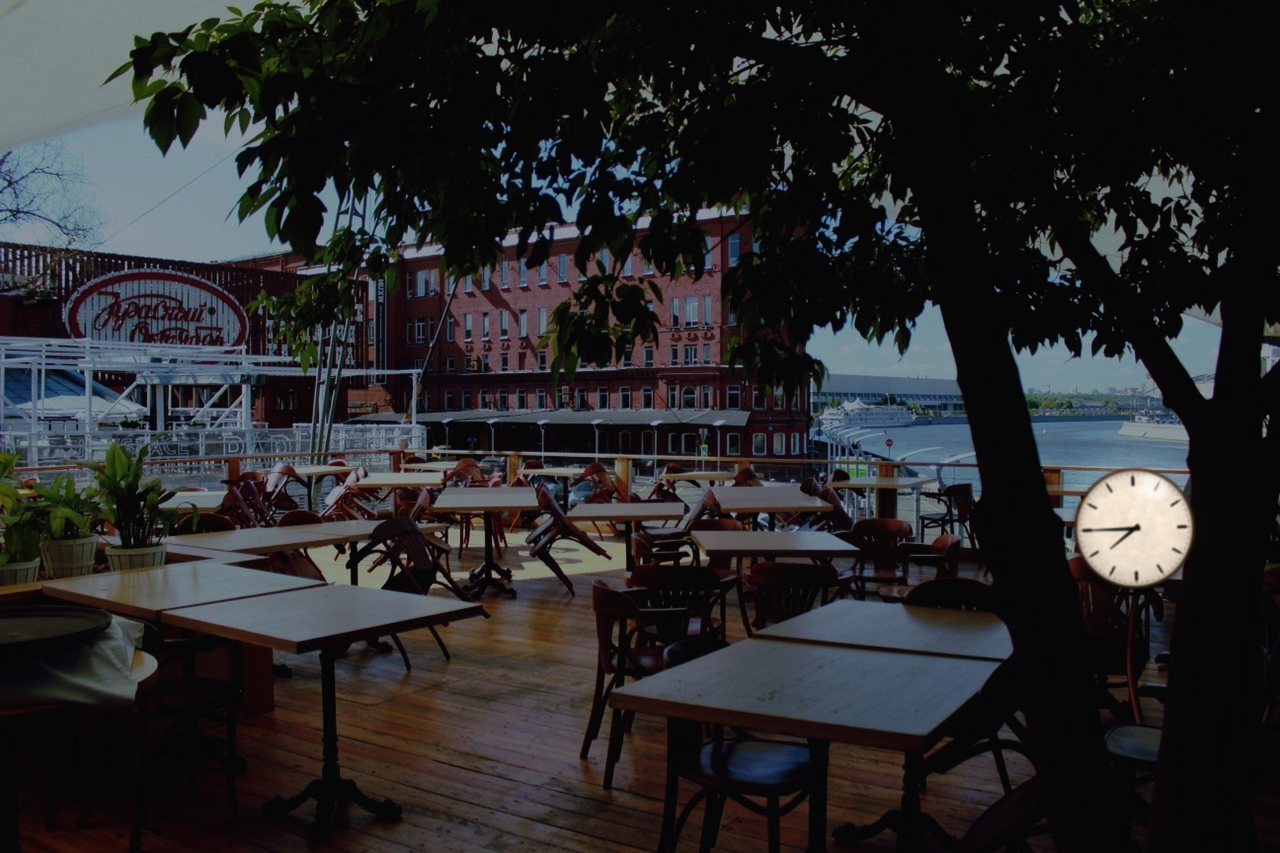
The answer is 7h45
